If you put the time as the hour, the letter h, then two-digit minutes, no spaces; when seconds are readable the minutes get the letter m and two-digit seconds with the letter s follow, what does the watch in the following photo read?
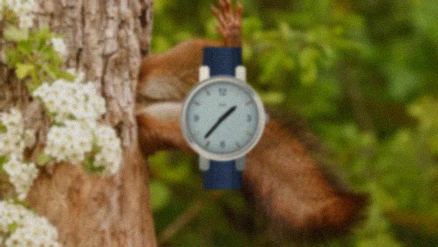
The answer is 1h37
